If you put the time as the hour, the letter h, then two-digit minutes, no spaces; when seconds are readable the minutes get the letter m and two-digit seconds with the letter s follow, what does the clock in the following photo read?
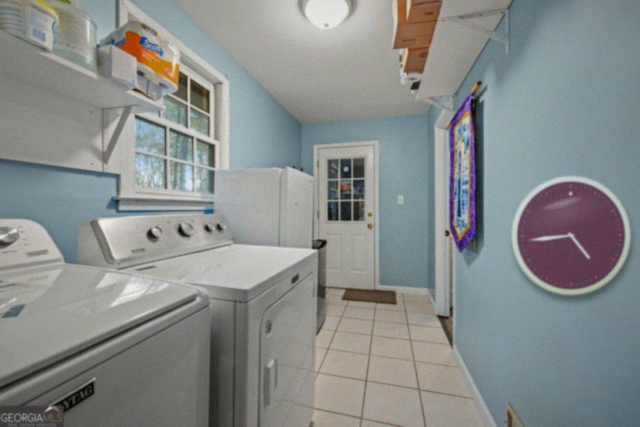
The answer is 4h44
